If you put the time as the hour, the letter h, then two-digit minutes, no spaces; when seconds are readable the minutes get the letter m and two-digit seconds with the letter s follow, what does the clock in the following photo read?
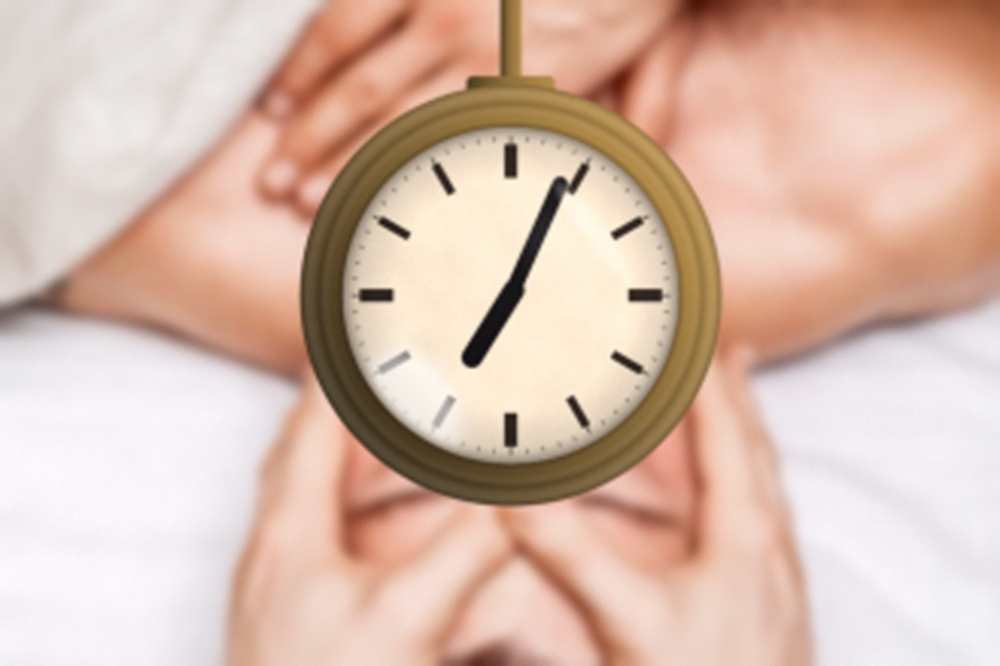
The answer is 7h04
